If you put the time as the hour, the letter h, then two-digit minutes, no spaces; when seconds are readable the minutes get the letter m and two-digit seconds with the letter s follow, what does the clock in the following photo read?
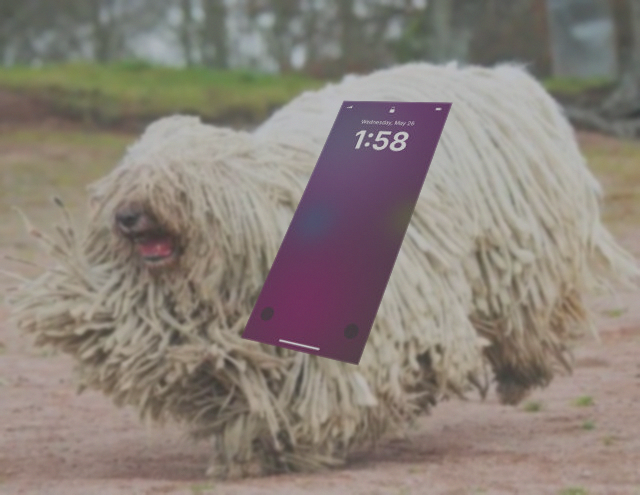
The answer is 1h58
